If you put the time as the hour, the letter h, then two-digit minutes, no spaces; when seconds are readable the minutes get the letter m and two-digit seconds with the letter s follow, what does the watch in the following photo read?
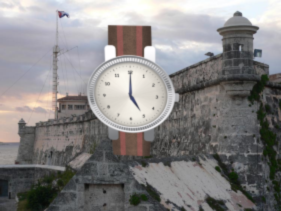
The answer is 5h00
